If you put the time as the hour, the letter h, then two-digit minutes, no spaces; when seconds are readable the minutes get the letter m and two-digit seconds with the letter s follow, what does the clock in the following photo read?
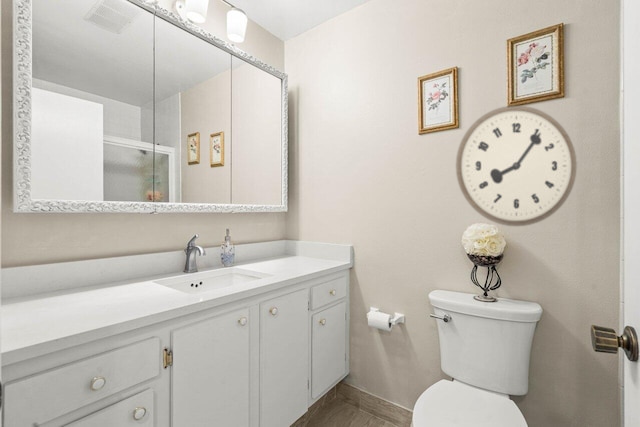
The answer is 8h06
